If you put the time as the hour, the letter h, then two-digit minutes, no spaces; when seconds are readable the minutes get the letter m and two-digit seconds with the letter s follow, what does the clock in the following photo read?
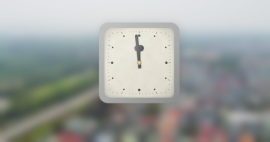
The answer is 11h59
